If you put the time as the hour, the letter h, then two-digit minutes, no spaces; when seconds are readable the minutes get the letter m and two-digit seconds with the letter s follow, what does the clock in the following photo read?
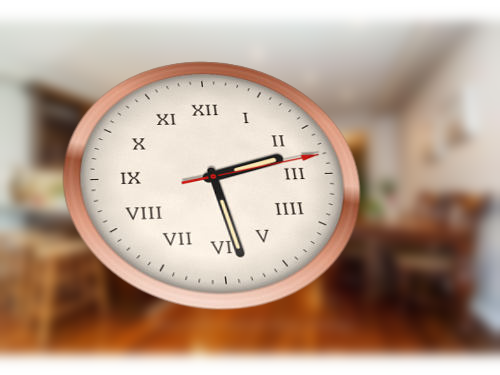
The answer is 2h28m13s
